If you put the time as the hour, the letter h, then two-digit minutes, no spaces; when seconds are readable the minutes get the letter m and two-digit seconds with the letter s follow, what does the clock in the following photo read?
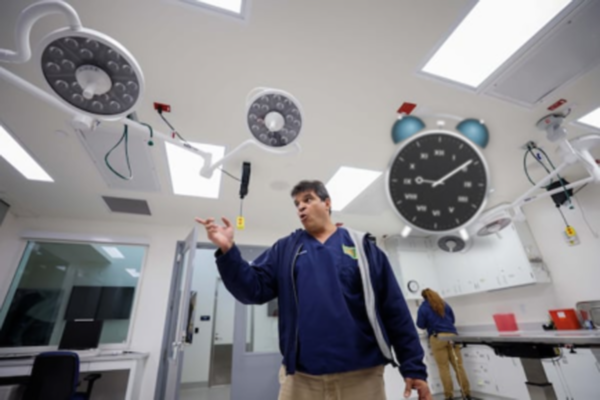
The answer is 9h09
